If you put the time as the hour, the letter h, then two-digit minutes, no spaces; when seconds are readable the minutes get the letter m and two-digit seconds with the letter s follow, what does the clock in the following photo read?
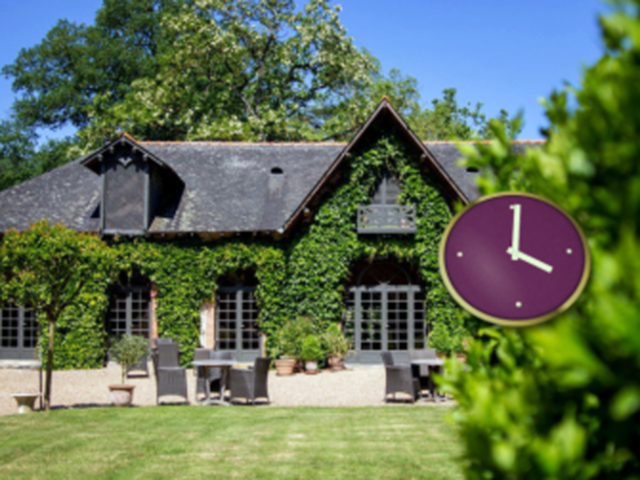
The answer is 4h01
